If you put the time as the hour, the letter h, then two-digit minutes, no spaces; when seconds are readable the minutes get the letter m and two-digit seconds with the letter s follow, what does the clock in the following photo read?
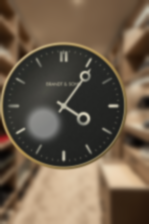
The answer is 4h06
